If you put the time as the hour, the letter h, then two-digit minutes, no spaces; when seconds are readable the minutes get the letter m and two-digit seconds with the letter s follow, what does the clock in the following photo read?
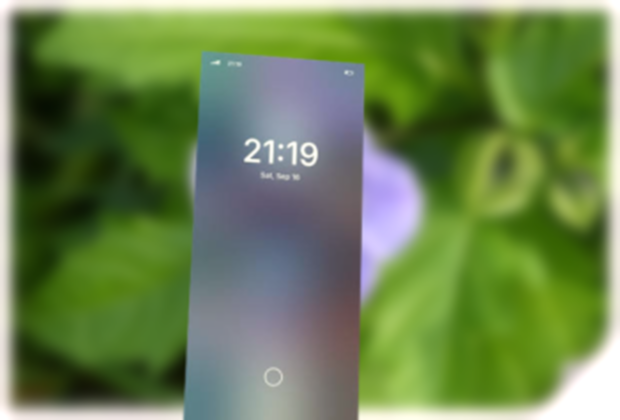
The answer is 21h19
